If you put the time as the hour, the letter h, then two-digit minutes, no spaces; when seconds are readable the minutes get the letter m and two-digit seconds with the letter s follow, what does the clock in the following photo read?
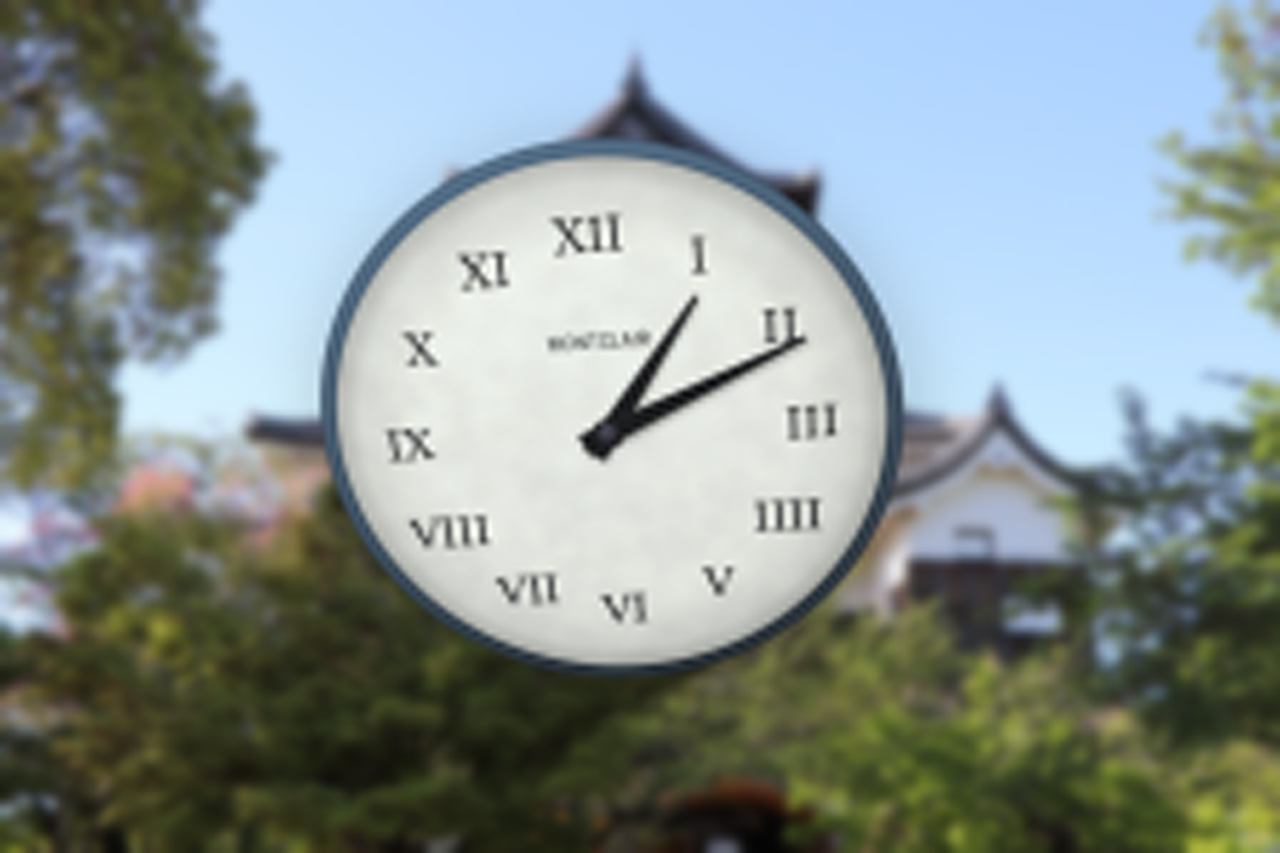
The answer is 1h11
